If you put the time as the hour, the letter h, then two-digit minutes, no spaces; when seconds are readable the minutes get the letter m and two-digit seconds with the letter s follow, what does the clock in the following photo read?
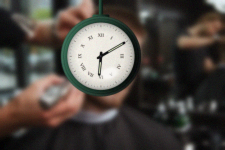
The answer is 6h10
